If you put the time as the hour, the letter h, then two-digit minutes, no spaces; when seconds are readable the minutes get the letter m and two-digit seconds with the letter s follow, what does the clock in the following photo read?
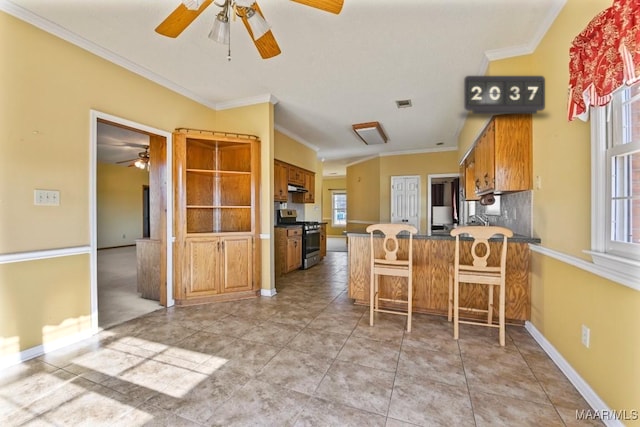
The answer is 20h37
